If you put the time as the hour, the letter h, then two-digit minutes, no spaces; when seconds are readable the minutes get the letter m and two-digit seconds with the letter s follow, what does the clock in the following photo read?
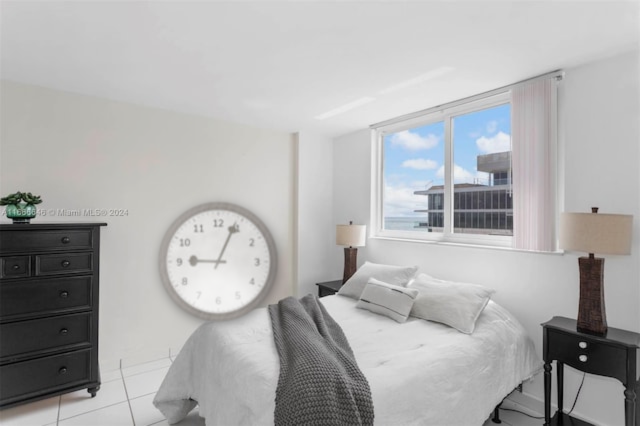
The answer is 9h04
